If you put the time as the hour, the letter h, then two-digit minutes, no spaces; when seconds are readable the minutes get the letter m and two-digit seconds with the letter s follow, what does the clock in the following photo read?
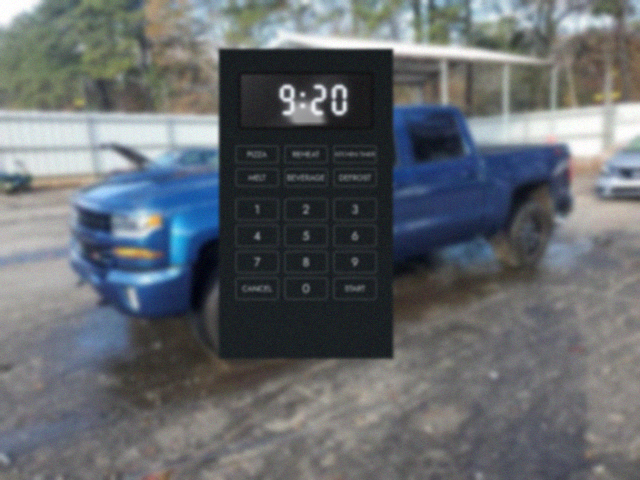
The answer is 9h20
